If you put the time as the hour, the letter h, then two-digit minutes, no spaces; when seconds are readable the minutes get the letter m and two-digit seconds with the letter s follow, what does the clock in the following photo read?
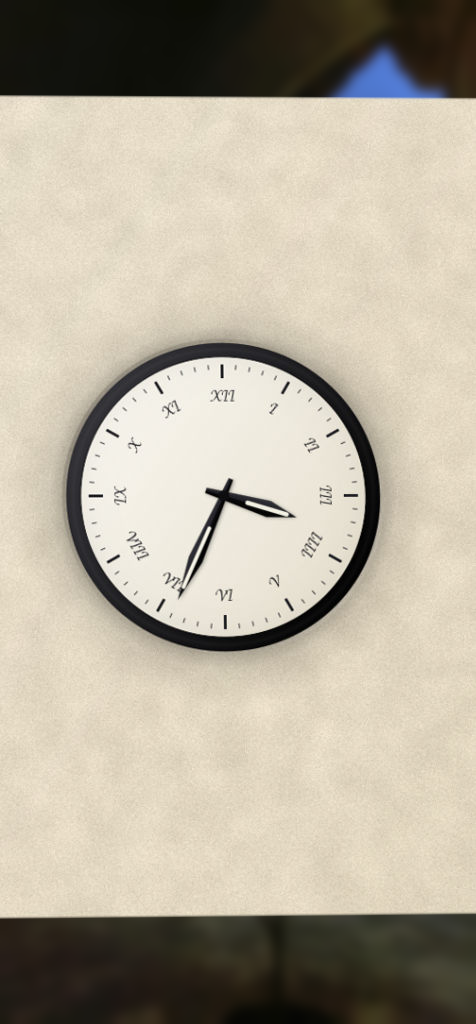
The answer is 3h34
